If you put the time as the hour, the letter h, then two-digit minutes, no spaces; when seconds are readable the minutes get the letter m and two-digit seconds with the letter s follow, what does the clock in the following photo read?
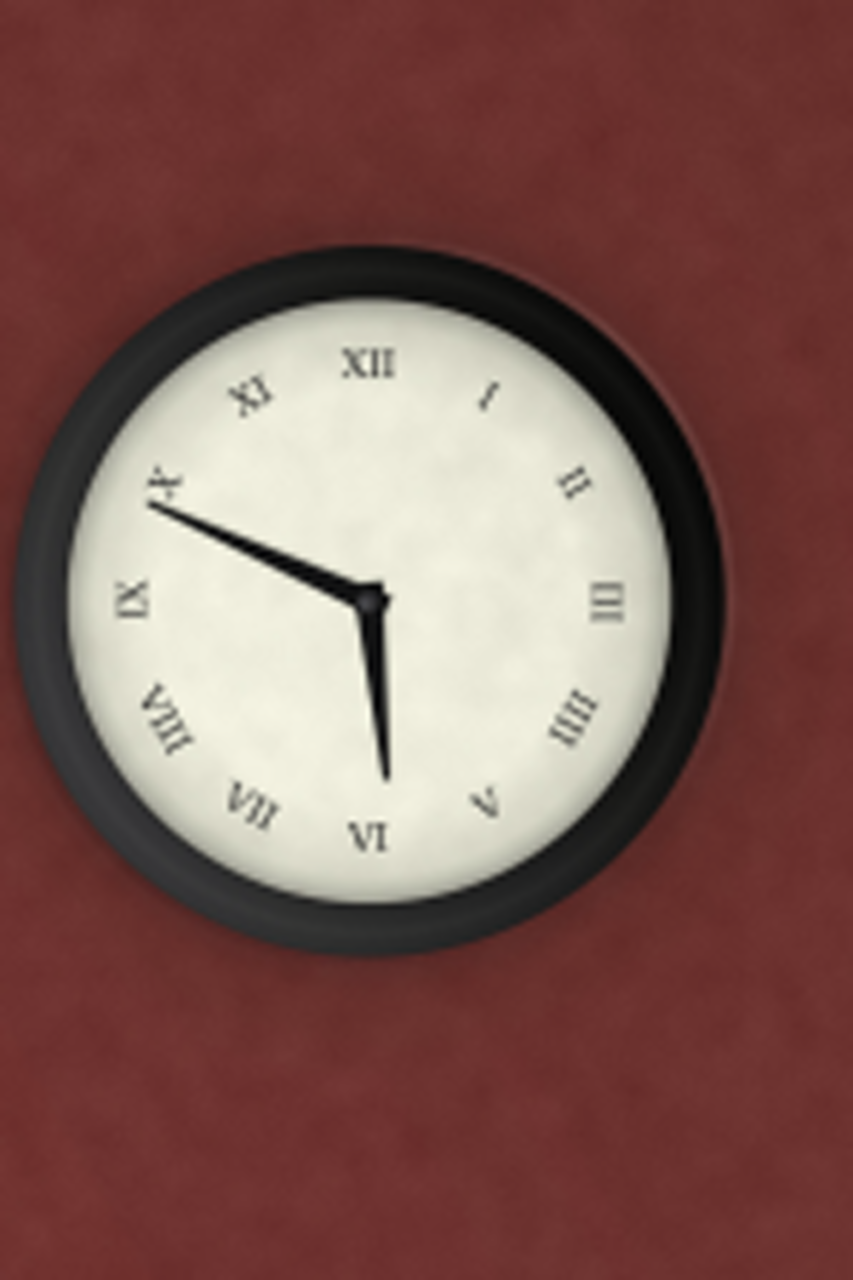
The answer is 5h49
